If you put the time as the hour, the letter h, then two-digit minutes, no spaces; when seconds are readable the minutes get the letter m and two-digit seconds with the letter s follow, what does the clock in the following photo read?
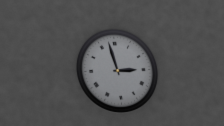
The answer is 2h58
